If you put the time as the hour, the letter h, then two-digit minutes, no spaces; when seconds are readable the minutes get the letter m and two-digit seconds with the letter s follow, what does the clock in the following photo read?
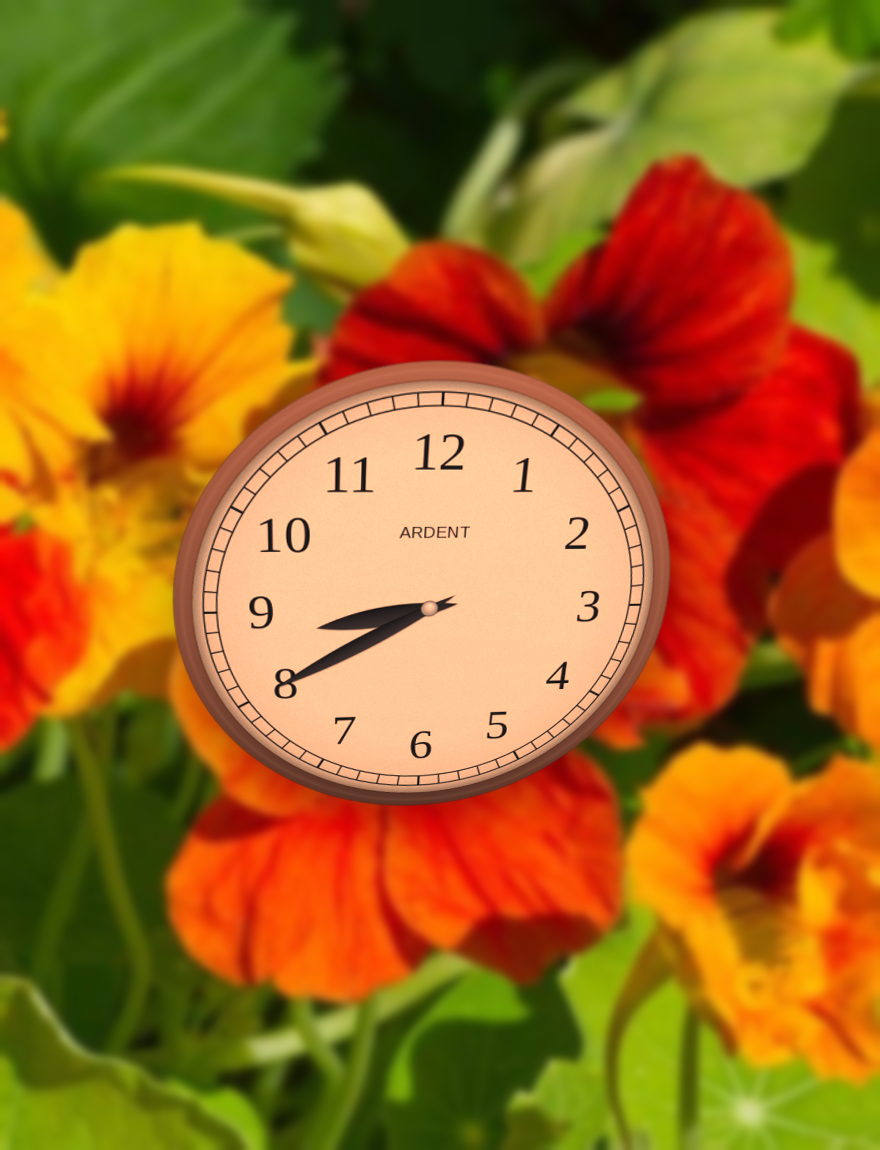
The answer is 8h40
